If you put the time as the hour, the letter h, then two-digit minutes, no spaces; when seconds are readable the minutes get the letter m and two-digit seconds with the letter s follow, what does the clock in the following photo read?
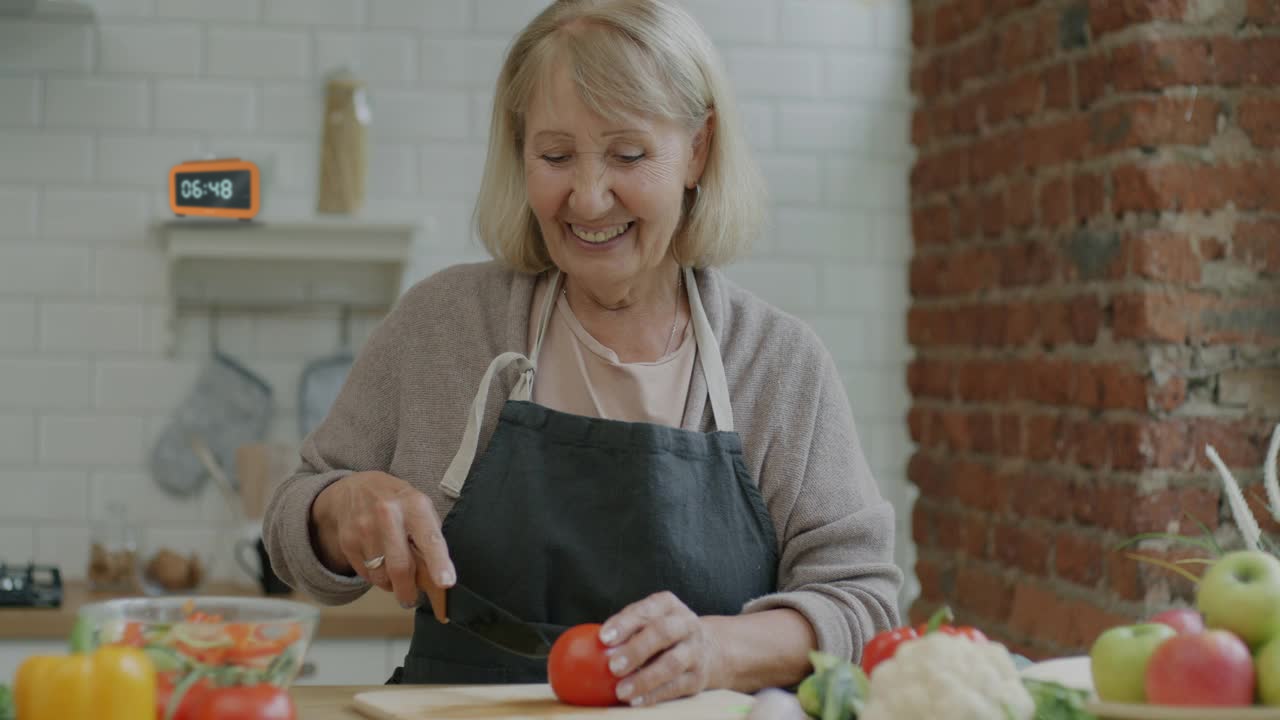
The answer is 6h48
